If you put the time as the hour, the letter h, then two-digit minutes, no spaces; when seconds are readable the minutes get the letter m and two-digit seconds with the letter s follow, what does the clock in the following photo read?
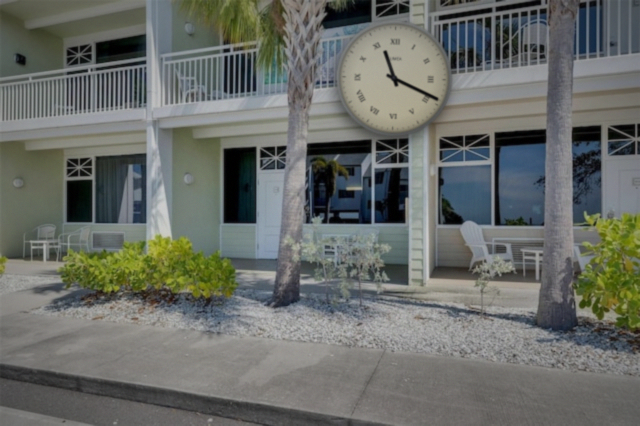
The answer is 11h19
